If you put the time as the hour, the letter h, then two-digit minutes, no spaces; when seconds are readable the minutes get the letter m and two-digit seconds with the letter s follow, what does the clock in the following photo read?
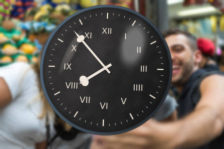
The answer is 7h53
